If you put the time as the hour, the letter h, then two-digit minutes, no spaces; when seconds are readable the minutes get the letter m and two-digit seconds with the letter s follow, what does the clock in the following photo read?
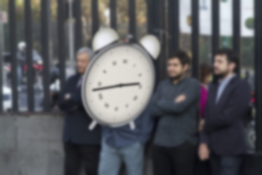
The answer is 2h43
